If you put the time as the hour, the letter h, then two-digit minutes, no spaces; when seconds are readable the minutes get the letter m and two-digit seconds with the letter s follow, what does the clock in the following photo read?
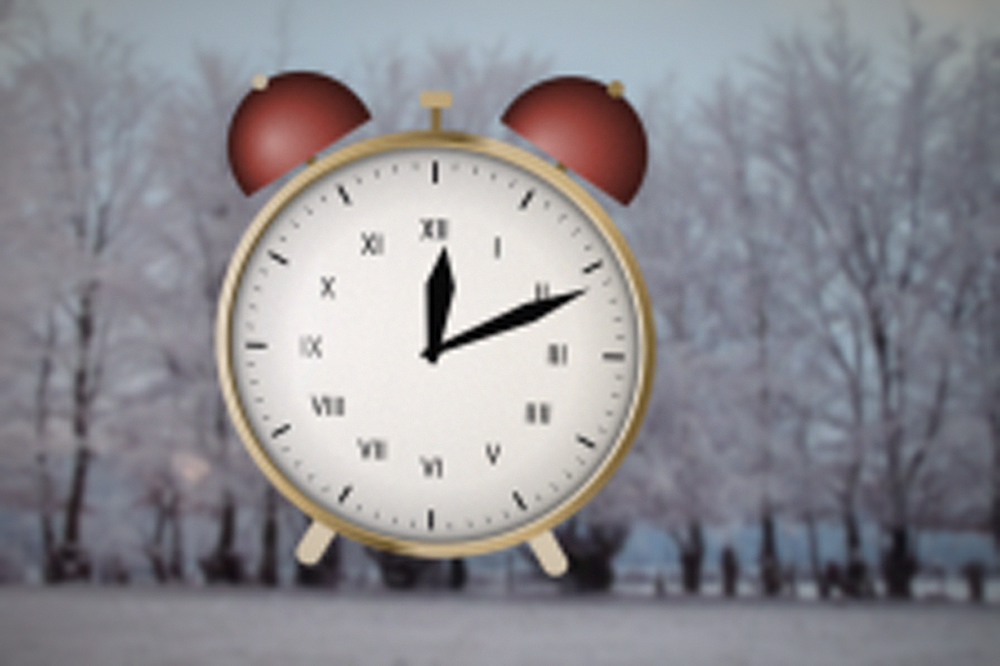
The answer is 12h11
